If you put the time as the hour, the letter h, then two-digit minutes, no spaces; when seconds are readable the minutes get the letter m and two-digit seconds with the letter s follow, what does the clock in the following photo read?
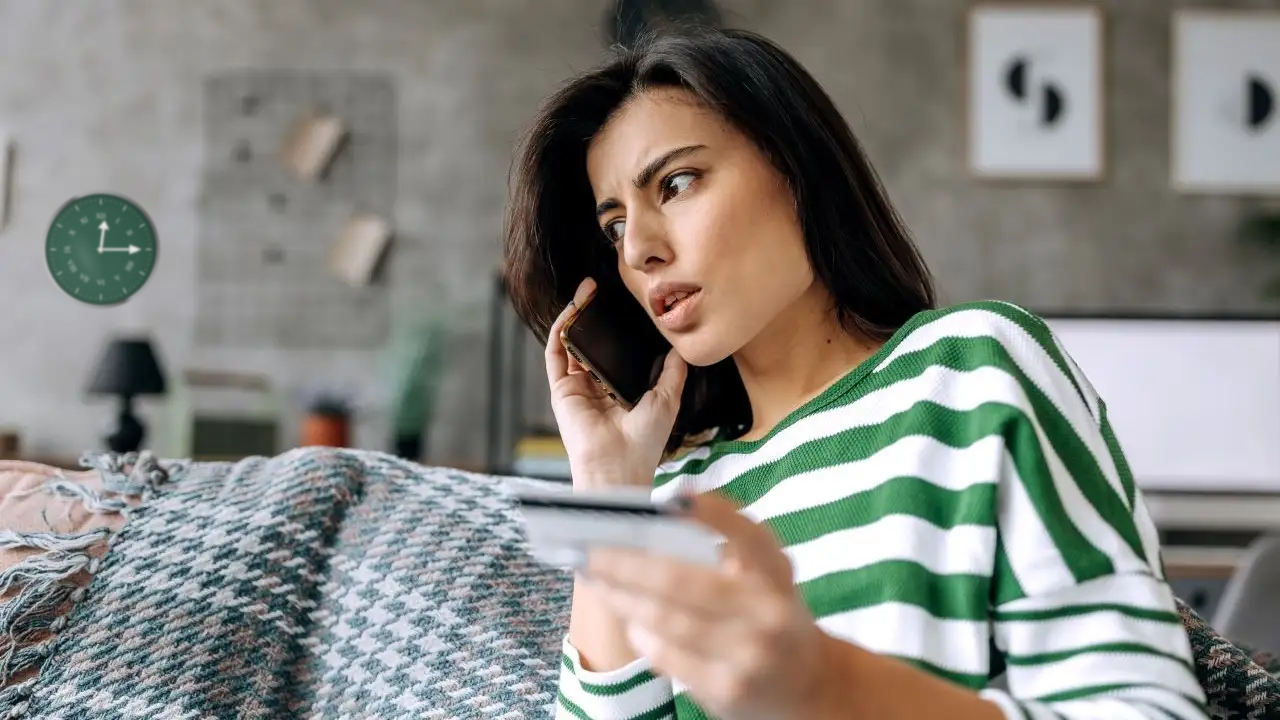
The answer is 12h15
